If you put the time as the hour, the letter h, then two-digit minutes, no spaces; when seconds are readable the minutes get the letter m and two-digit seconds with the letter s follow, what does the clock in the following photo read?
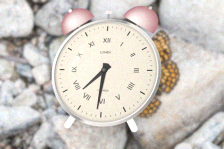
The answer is 7h31
